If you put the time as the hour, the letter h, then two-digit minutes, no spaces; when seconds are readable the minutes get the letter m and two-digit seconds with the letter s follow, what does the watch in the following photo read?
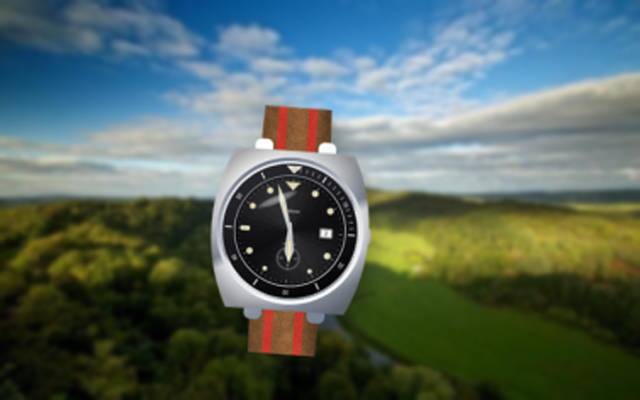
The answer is 5h57
